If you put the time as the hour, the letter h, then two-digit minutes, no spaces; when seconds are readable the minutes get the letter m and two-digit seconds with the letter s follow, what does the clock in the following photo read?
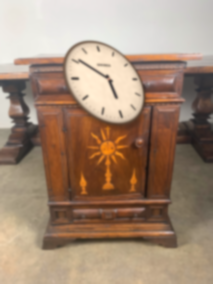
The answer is 5h51
